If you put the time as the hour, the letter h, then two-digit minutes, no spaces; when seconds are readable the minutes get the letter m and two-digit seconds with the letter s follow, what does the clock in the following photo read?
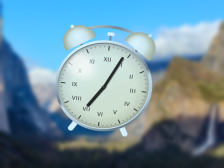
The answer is 7h04
